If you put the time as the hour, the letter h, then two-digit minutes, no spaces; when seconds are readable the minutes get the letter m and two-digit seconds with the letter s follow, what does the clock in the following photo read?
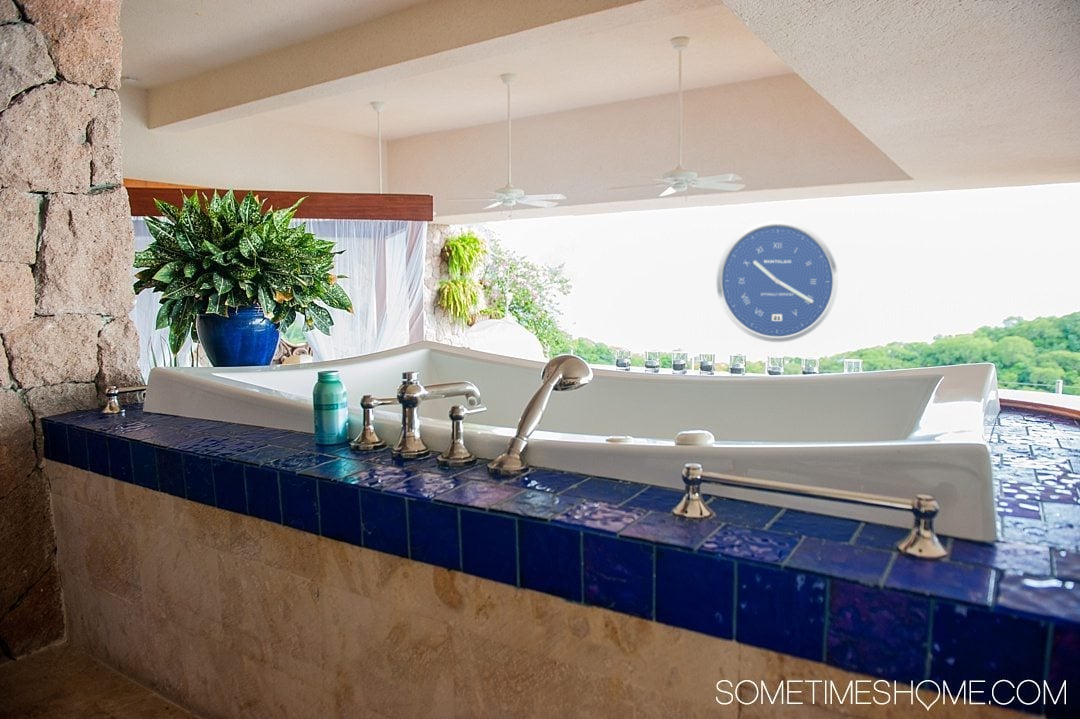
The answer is 10h20
